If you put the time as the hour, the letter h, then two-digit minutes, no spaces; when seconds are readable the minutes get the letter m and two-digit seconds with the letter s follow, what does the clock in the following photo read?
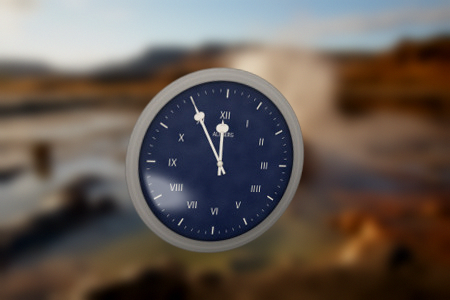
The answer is 11h55
